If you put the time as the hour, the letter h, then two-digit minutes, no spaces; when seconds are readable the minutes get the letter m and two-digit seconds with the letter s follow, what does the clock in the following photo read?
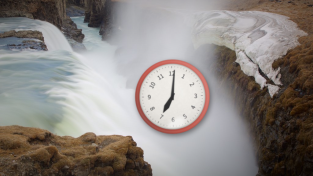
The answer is 7h01
